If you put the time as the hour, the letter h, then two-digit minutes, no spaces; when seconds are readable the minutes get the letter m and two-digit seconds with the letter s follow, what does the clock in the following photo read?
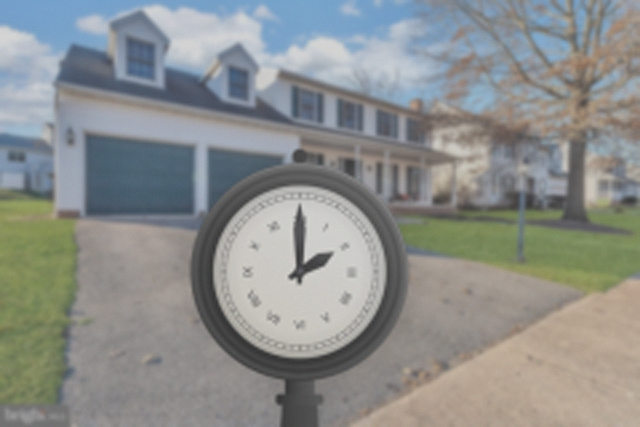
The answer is 2h00
